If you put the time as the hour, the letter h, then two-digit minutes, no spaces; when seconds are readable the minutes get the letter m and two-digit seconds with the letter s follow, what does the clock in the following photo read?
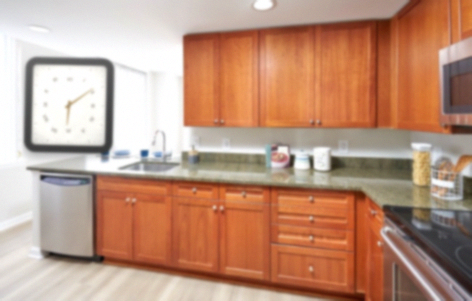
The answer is 6h09
